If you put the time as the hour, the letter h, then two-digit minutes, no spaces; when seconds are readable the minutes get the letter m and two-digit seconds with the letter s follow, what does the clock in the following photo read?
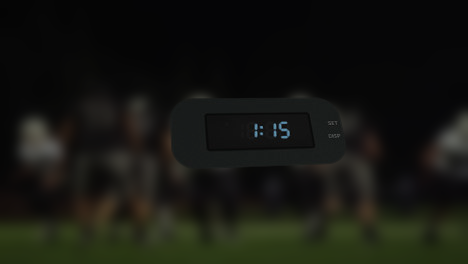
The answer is 1h15
